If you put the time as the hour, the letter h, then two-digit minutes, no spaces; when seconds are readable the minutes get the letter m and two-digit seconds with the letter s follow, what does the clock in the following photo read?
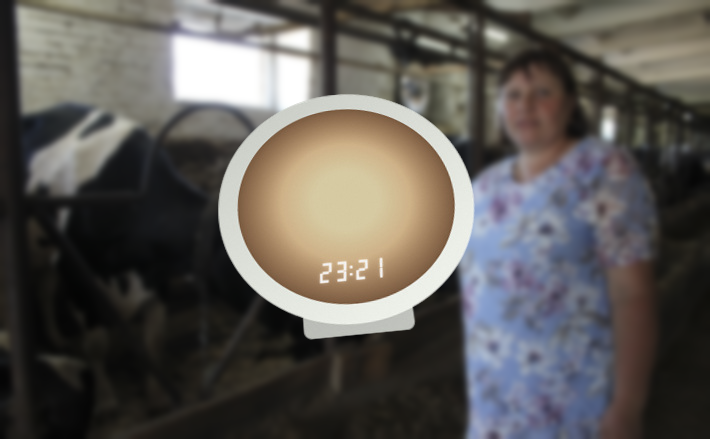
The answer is 23h21
